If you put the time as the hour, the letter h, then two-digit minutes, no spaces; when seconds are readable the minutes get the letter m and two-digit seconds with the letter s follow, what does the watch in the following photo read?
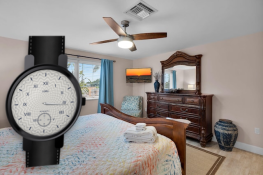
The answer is 3h16
